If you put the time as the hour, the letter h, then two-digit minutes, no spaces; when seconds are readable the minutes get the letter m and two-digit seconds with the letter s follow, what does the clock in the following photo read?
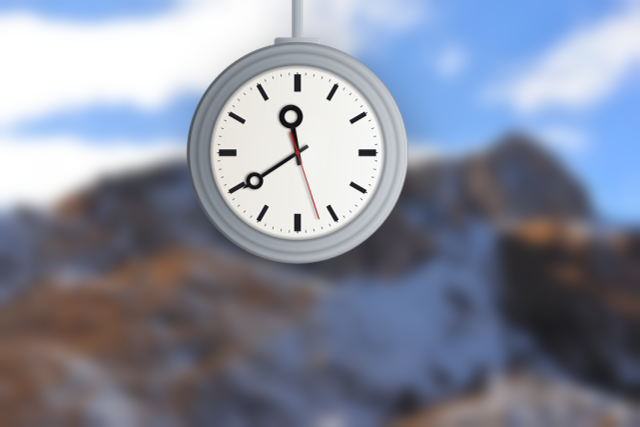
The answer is 11h39m27s
